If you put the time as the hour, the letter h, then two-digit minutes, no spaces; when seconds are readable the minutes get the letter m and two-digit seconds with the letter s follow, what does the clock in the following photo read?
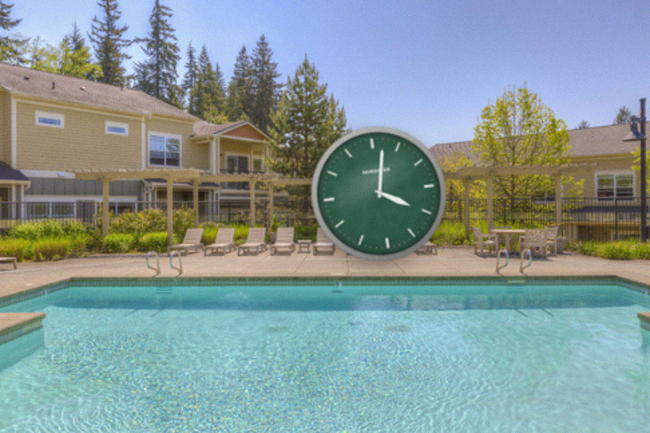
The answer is 4h02
